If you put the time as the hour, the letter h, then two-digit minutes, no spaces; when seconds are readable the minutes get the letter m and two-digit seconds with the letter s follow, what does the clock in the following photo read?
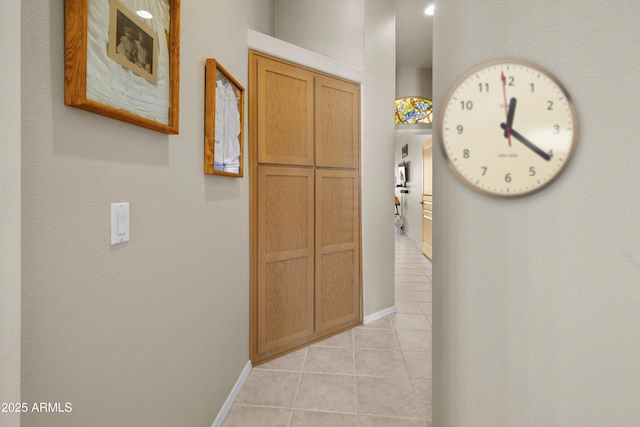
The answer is 12h20m59s
